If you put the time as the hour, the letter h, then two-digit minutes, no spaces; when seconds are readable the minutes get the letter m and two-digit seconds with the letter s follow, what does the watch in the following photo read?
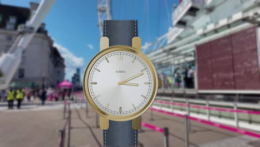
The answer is 3h11
